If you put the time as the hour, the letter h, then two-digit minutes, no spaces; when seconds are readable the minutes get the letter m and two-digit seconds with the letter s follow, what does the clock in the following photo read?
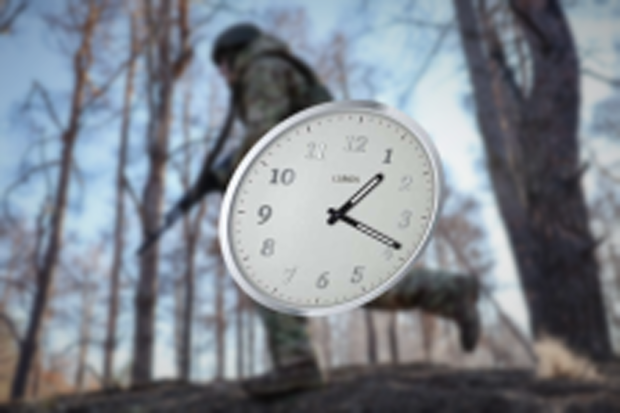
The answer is 1h19
